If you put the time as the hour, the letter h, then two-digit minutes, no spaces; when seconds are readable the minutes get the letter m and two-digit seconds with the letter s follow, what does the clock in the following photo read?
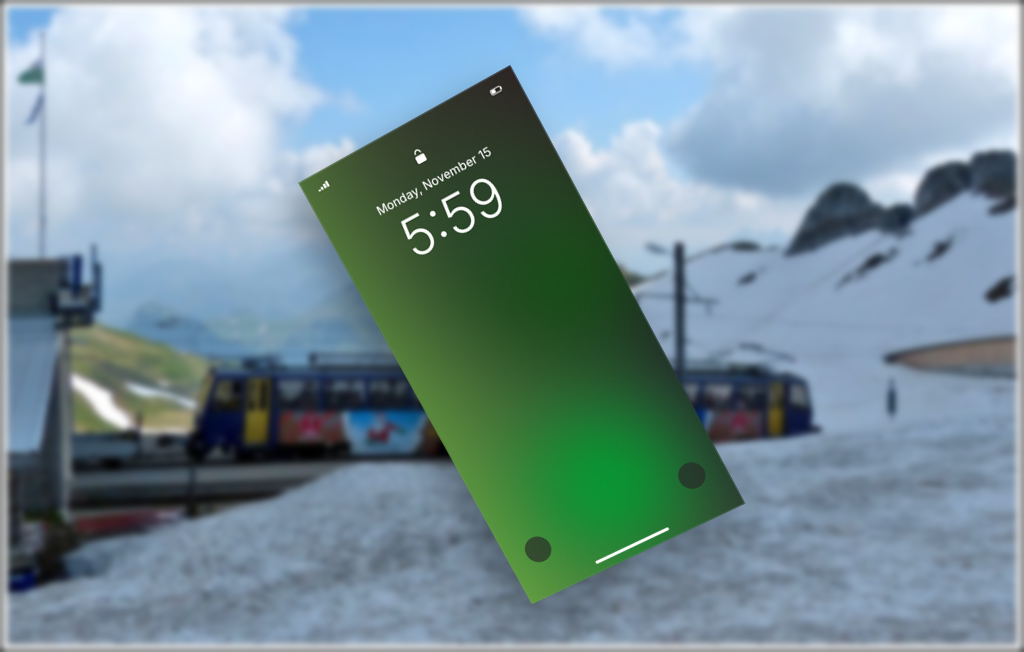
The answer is 5h59
